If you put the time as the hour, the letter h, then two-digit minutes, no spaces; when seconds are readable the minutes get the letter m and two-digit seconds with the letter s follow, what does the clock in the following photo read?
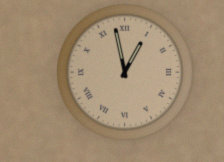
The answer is 12h58
